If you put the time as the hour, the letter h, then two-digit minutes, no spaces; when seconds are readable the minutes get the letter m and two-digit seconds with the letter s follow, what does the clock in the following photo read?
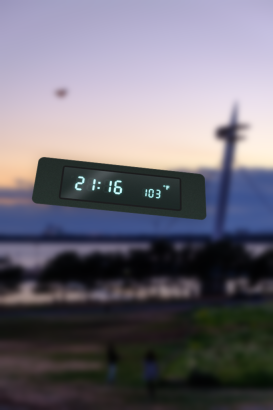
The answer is 21h16
